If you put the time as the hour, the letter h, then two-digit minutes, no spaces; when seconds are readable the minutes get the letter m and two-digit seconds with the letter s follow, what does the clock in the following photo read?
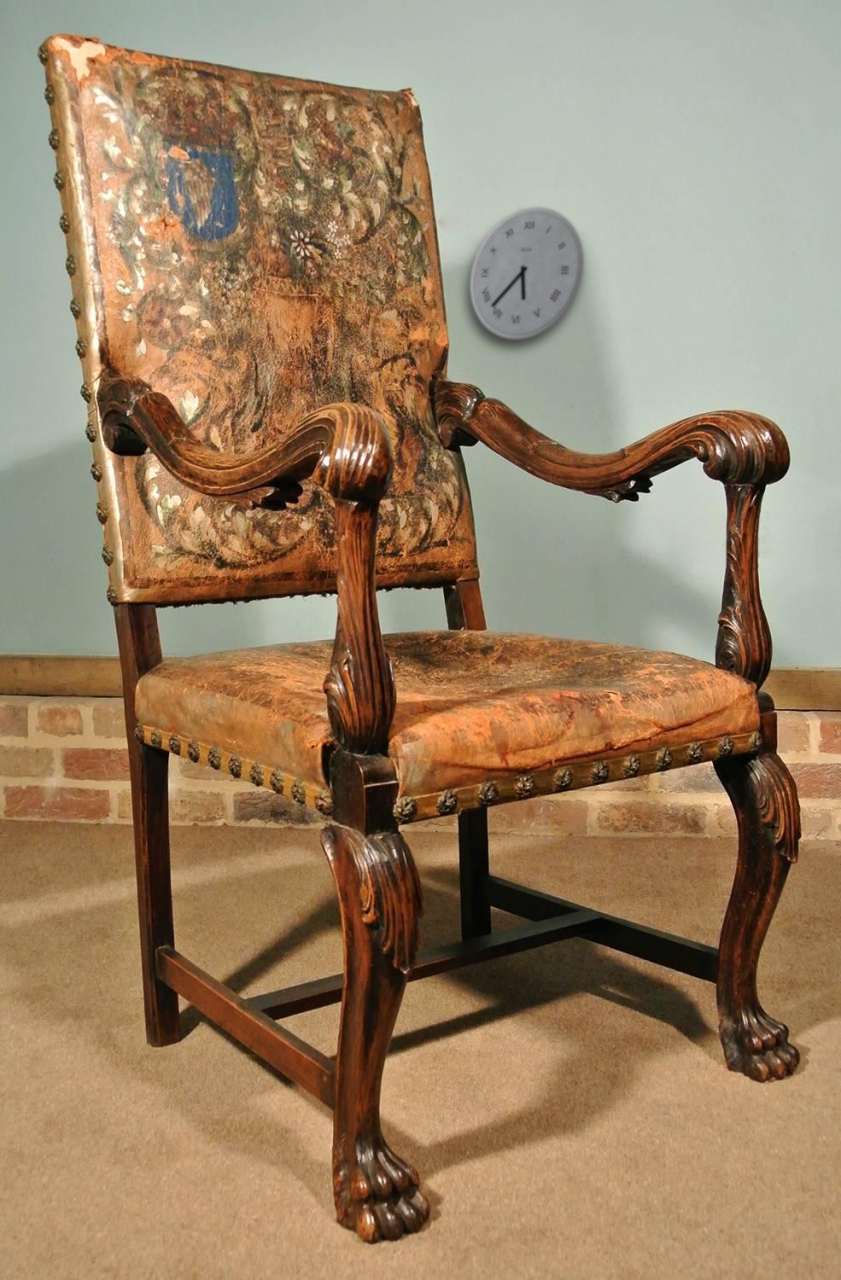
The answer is 5h37
